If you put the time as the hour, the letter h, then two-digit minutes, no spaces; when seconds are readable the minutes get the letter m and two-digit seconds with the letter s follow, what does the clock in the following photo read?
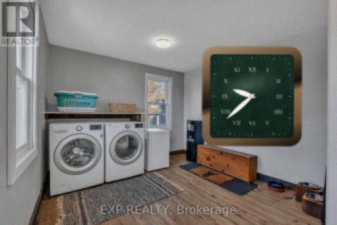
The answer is 9h38
